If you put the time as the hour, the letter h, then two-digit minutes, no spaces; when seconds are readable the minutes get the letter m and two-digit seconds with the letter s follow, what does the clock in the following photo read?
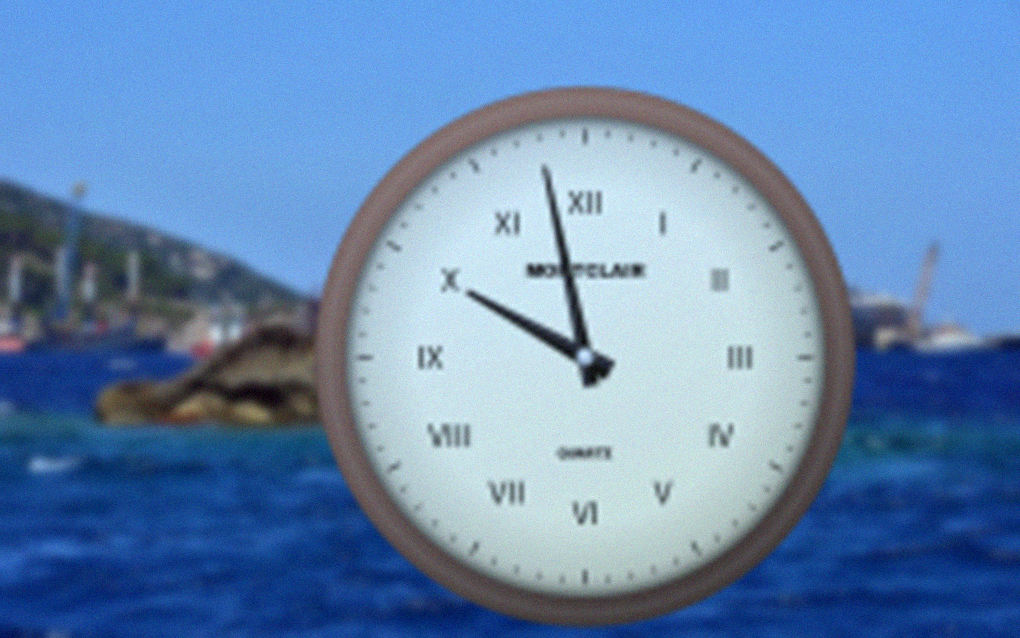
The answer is 9h58
